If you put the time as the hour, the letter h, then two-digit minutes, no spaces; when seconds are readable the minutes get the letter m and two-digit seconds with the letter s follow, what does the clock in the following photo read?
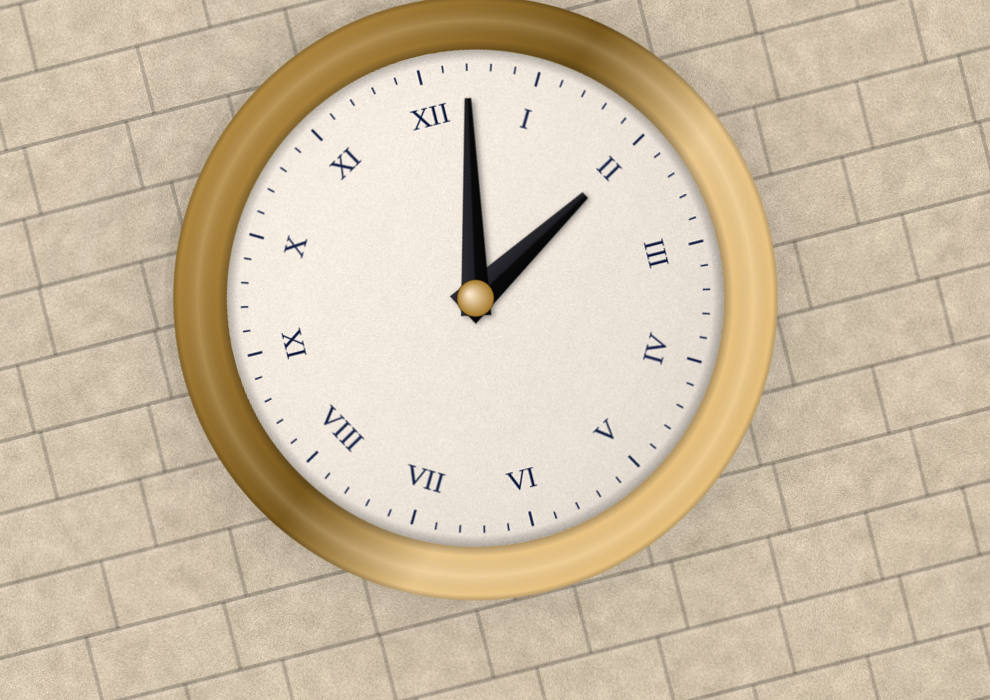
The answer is 2h02
